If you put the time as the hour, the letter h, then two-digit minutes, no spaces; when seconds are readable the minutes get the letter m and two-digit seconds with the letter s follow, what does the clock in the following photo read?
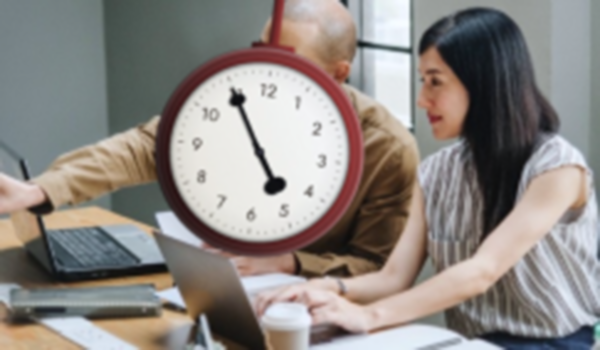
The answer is 4h55
